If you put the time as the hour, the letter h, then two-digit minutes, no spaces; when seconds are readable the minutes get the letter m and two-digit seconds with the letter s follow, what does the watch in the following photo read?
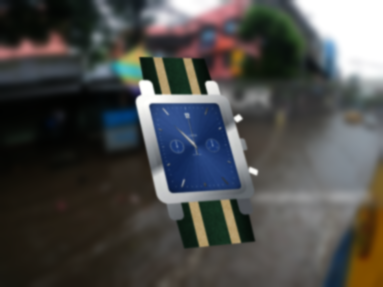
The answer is 10h54
